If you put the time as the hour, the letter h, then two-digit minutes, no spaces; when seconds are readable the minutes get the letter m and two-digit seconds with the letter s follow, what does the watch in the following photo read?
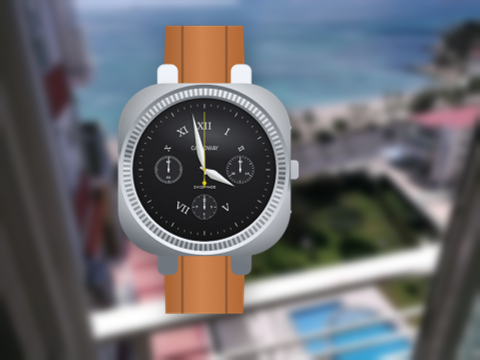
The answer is 3h58
